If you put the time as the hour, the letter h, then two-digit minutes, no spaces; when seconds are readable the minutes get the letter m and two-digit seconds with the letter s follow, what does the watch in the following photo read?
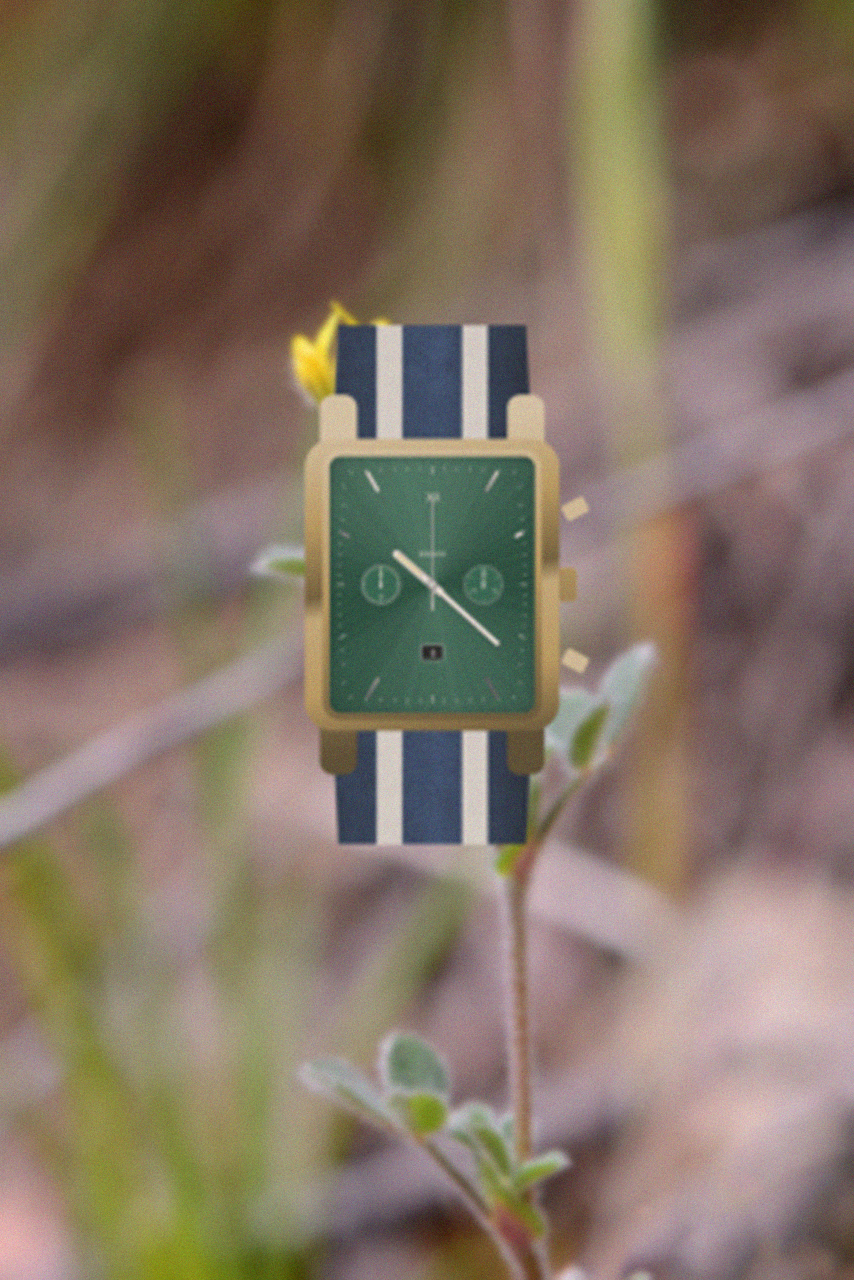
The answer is 10h22
